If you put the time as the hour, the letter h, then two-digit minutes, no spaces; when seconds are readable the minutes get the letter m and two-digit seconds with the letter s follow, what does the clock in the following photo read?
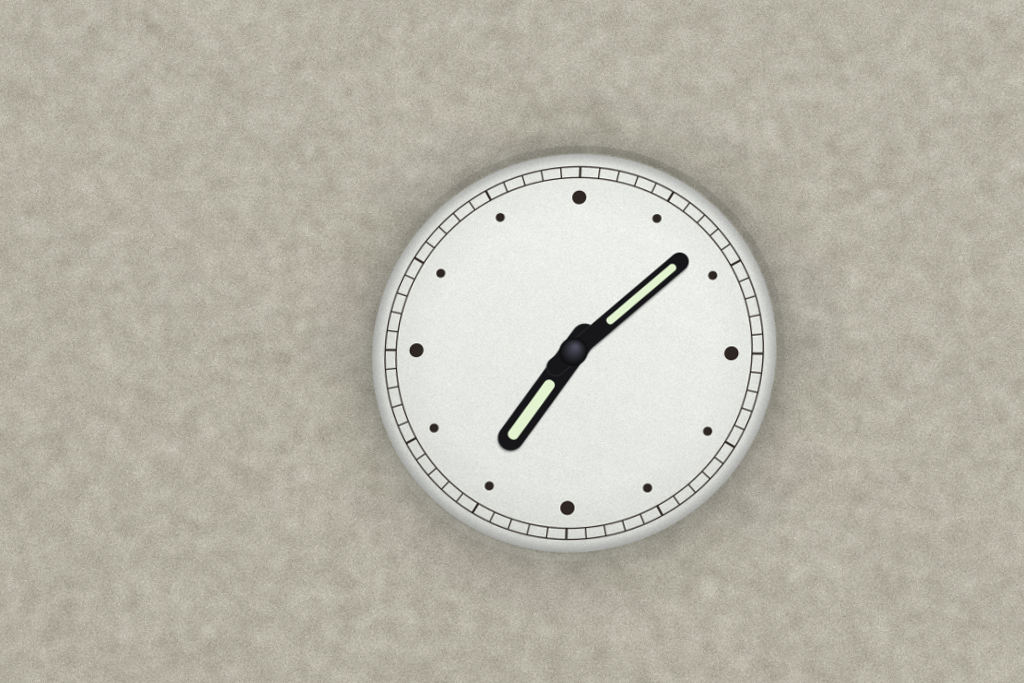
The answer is 7h08
